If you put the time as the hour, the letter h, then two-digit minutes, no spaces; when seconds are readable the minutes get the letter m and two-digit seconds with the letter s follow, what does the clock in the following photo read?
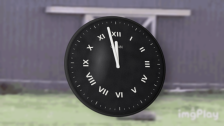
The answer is 11h58
